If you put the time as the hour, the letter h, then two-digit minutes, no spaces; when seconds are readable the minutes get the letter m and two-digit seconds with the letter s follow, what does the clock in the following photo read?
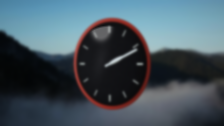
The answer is 2h11
